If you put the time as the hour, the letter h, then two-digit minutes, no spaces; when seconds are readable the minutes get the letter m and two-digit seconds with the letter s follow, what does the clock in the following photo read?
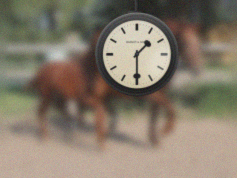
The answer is 1h30
